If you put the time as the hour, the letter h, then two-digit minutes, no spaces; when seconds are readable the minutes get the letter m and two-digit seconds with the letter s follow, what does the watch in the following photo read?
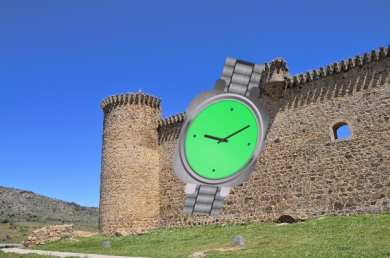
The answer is 9h09
